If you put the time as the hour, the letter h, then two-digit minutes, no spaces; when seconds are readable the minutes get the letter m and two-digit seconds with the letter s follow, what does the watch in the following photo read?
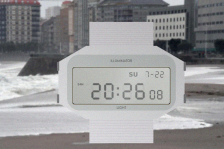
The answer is 20h26m08s
